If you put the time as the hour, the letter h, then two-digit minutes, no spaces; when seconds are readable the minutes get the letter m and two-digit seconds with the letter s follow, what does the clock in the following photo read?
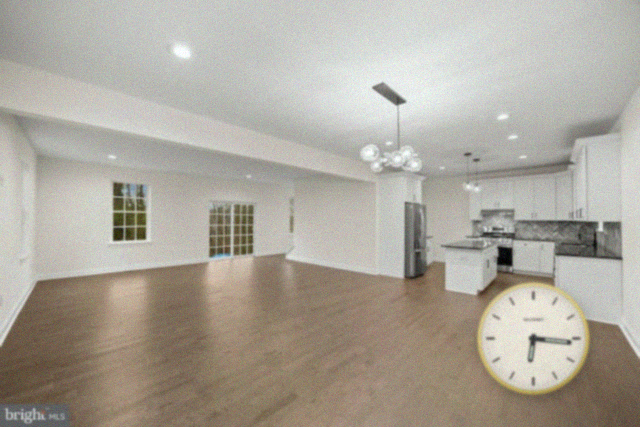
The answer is 6h16
